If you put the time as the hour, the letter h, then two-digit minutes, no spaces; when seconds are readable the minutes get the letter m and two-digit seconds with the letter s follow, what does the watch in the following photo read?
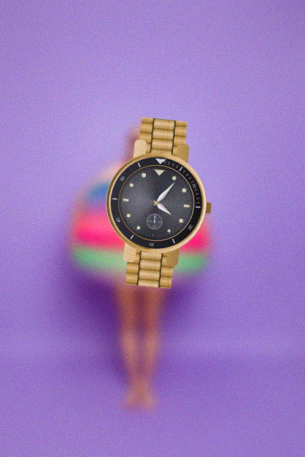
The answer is 4h06
